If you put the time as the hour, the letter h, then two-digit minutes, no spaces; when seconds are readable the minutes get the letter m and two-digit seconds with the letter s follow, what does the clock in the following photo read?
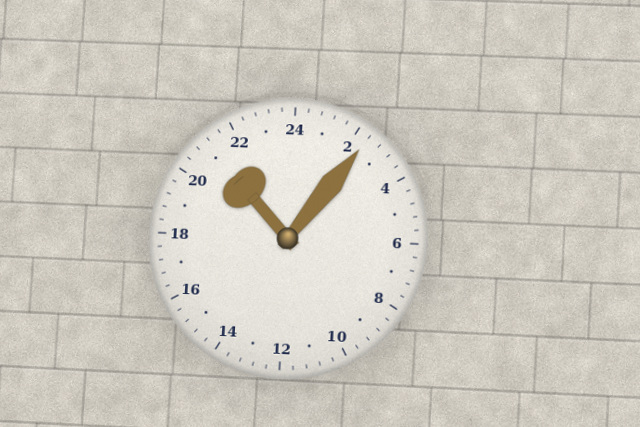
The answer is 21h06
